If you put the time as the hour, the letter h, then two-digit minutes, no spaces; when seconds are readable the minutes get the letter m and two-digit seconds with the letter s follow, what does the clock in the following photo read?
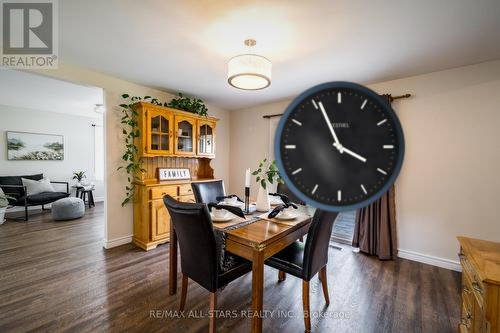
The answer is 3h56
